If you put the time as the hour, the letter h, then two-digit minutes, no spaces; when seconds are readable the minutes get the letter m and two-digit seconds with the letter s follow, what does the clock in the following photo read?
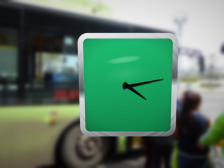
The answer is 4h13
